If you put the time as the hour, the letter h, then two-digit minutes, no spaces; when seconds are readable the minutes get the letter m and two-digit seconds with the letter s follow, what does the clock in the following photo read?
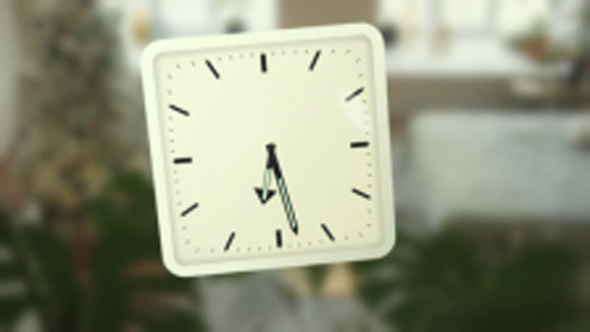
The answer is 6h28
